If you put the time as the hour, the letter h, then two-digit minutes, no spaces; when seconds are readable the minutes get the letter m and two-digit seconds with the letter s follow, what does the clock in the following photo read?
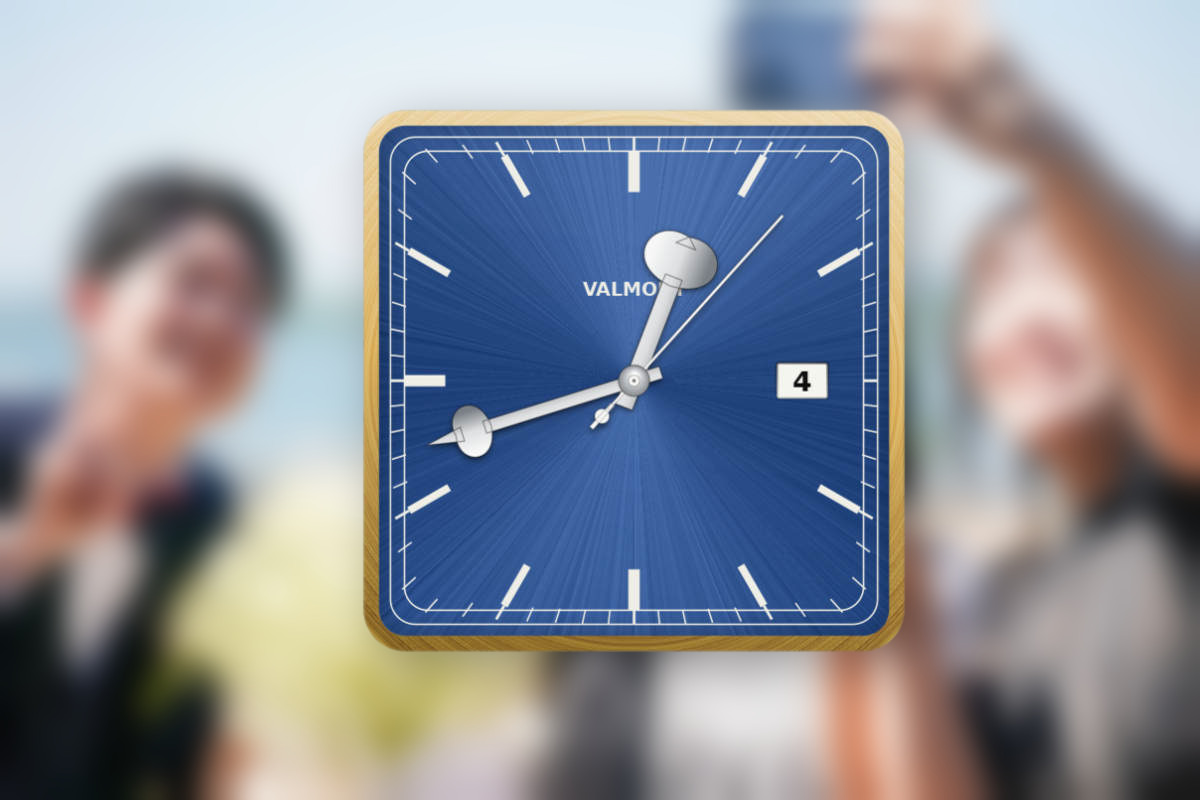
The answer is 12h42m07s
